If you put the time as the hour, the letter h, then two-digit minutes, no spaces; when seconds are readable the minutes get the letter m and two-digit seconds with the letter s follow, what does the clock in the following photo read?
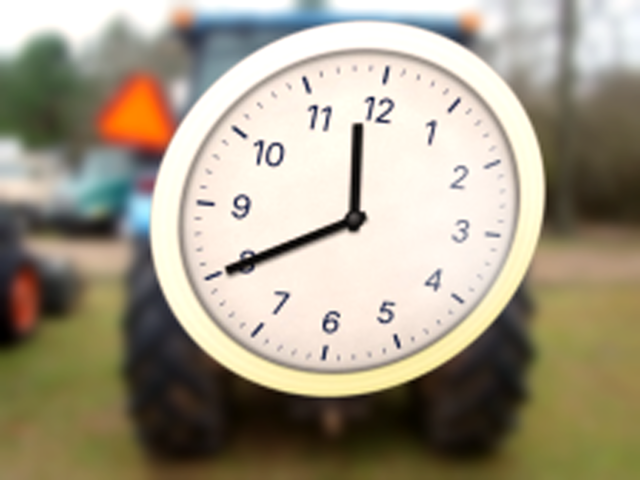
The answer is 11h40
